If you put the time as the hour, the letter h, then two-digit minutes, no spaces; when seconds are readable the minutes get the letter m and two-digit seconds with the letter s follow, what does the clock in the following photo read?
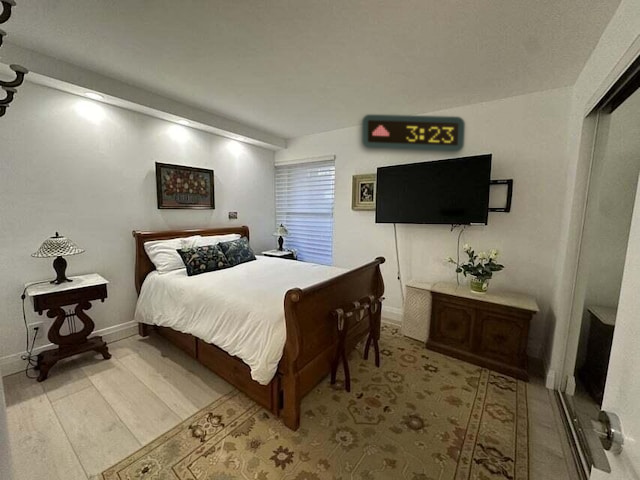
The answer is 3h23
